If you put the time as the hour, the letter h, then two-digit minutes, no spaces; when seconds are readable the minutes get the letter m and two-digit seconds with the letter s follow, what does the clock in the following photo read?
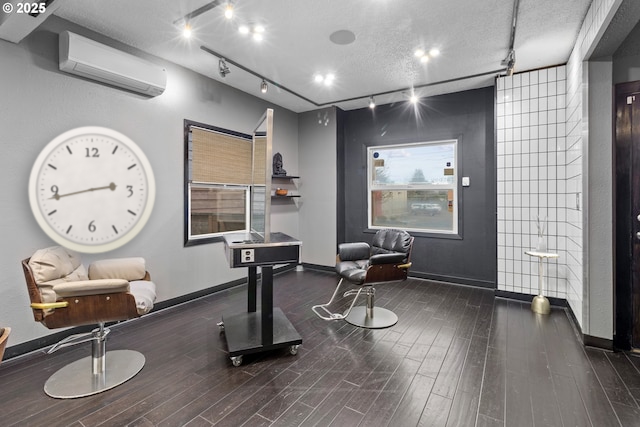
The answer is 2h43
